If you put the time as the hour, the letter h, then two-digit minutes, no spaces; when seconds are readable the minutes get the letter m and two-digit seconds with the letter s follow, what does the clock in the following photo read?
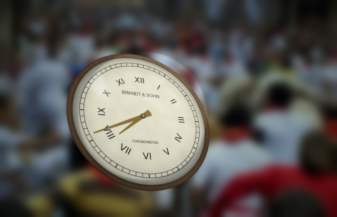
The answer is 7h41
